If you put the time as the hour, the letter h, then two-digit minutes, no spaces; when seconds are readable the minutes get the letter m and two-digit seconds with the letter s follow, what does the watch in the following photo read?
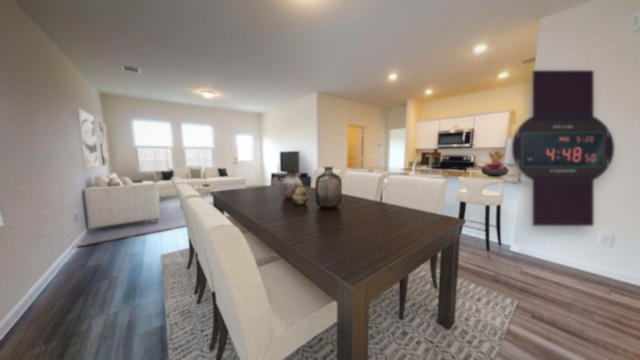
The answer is 4h48
